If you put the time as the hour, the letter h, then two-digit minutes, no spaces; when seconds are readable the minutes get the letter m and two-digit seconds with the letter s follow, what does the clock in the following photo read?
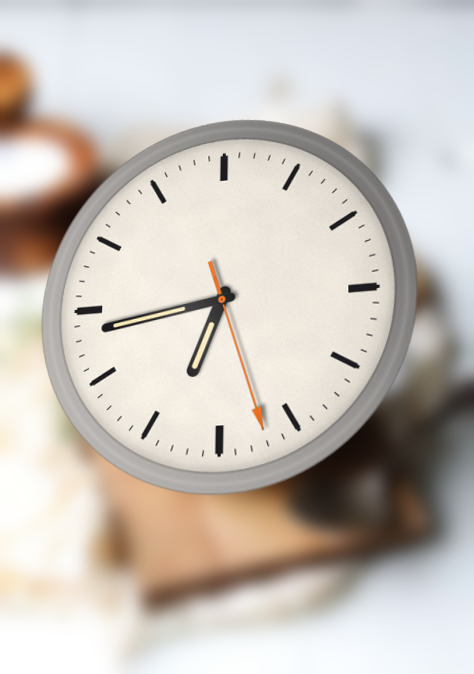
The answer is 6h43m27s
